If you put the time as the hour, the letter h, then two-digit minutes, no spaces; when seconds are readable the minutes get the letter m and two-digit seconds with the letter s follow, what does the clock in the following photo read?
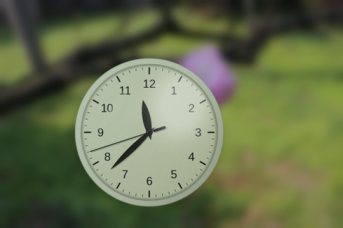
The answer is 11h37m42s
